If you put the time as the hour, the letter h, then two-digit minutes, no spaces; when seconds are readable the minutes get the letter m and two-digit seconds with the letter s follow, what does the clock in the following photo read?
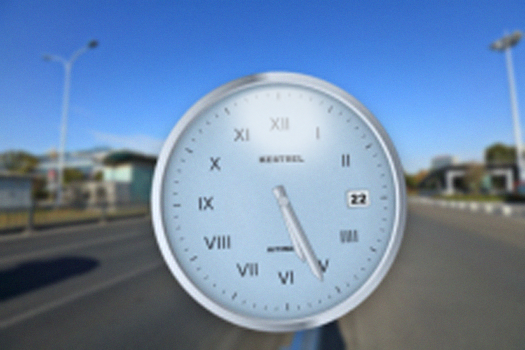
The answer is 5h26
